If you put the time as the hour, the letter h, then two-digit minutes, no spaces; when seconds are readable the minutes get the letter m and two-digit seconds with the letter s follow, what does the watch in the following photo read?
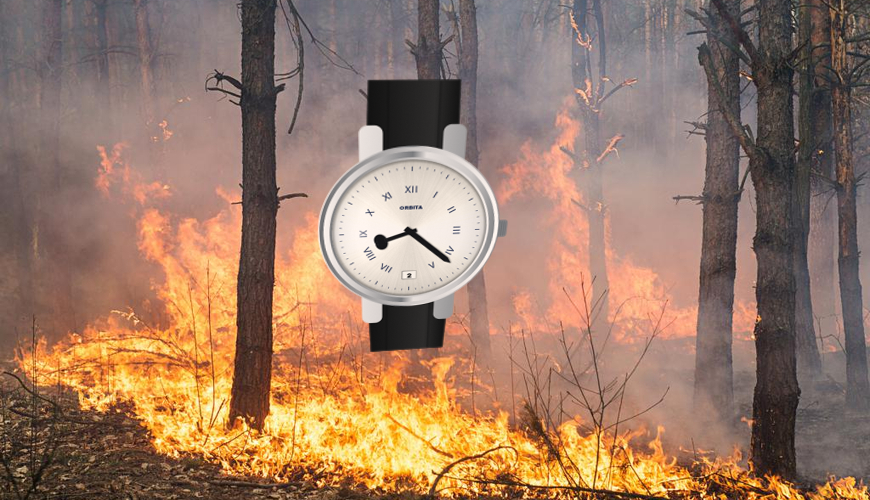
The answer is 8h22
